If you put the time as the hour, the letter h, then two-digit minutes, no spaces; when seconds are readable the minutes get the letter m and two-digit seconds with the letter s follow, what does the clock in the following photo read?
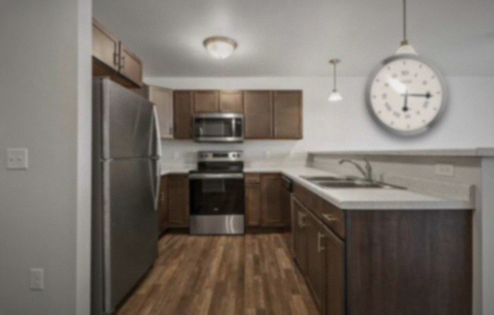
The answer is 6h16
